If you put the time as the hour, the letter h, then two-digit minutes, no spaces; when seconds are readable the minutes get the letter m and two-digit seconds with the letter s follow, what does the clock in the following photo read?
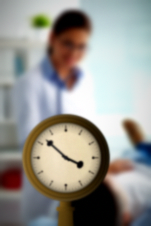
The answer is 3h52
